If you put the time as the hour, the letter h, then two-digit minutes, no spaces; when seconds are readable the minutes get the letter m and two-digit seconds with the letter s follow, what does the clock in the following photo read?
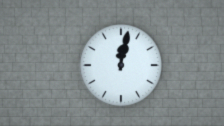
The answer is 12h02
